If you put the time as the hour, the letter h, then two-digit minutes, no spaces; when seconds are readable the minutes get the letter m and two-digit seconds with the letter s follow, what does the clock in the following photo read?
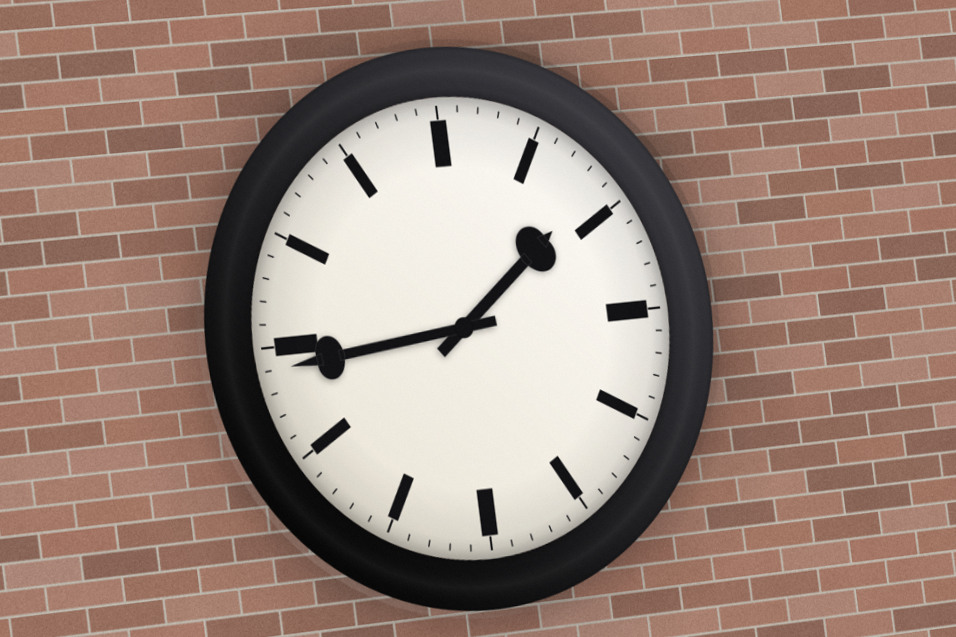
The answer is 1h44
